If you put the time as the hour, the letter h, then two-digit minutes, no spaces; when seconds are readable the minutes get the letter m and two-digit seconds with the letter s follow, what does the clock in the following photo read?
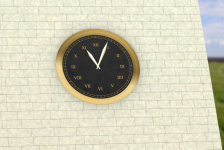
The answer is 11h04
